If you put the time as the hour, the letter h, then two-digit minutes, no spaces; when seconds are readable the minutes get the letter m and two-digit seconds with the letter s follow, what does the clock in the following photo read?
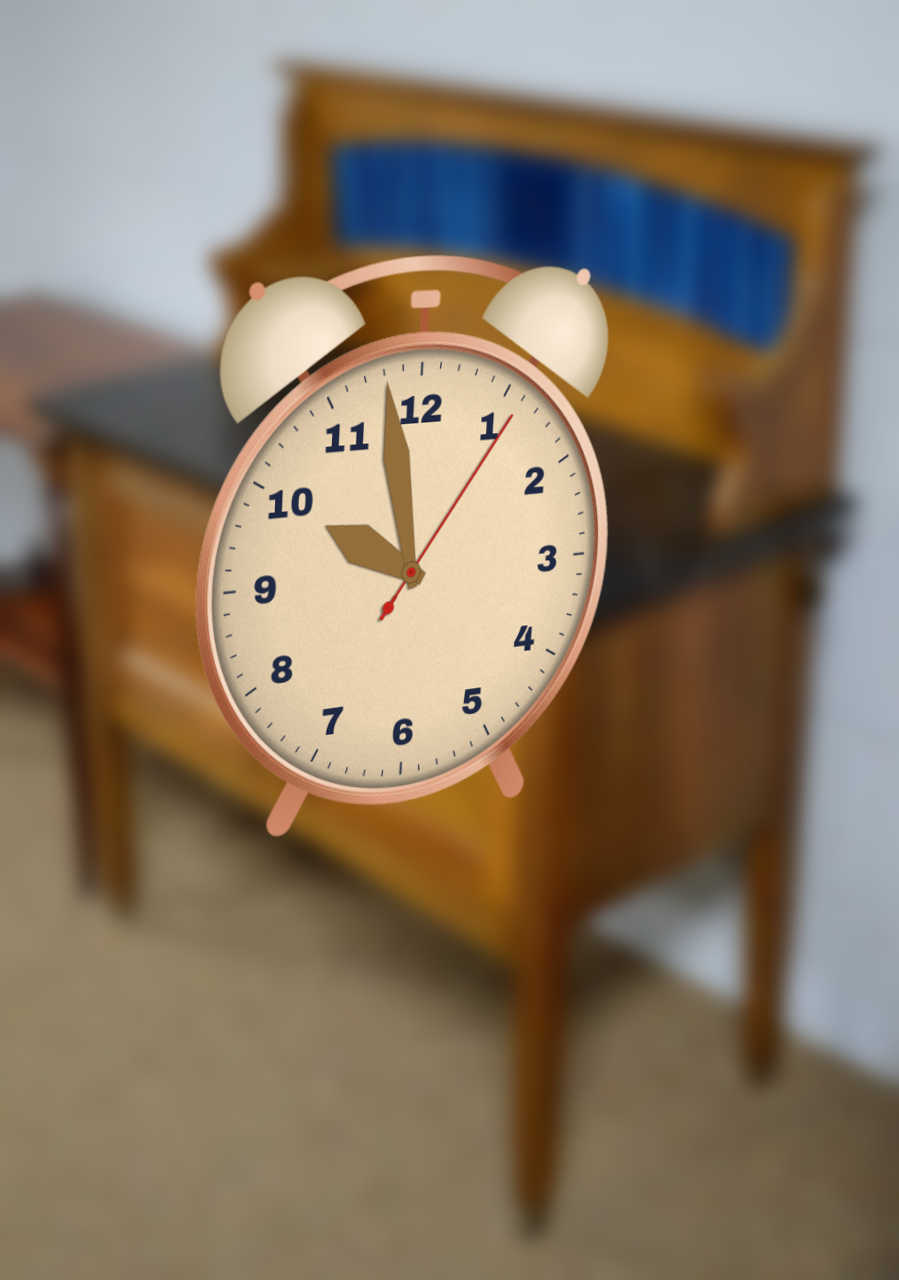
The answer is 9h58m06s
